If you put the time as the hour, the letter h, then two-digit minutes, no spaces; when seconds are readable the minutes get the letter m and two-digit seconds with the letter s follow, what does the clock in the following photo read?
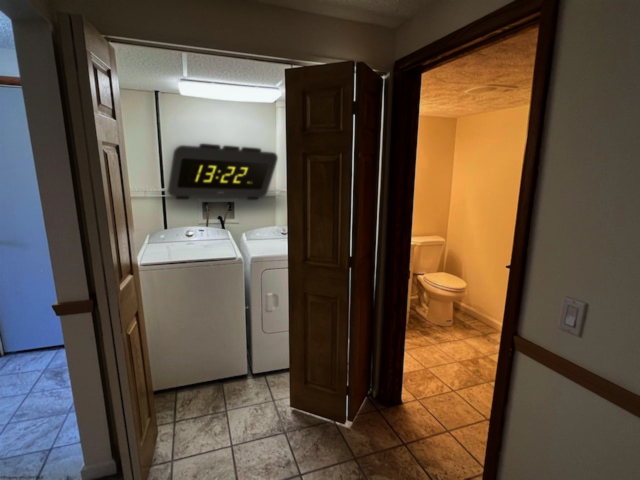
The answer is 13h22
